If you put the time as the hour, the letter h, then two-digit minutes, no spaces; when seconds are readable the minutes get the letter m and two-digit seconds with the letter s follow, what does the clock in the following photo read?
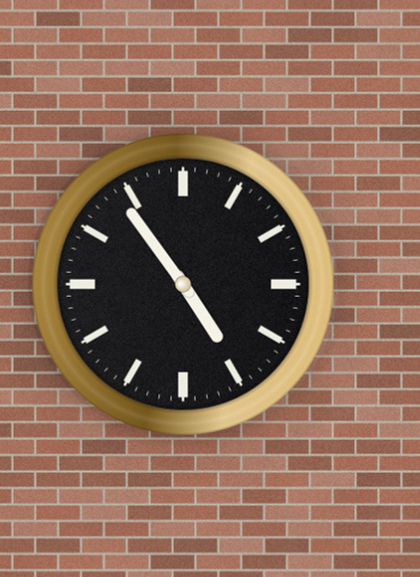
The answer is 4h54
